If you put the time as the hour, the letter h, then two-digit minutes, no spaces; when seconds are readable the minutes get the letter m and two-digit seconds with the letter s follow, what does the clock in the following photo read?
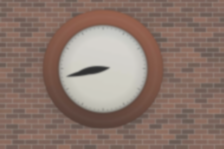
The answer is 8h43
